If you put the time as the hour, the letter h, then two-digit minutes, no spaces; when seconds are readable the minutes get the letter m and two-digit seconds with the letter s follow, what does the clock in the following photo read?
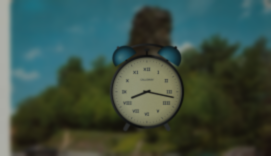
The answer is 8h17
